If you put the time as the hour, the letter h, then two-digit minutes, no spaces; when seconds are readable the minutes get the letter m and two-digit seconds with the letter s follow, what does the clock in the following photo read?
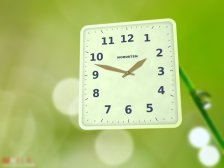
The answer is 1h48
